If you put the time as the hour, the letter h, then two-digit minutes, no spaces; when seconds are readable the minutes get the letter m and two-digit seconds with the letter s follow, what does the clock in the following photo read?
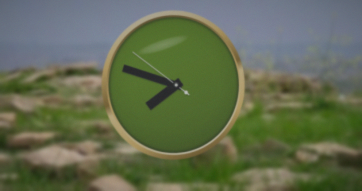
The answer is 7h47m51s
